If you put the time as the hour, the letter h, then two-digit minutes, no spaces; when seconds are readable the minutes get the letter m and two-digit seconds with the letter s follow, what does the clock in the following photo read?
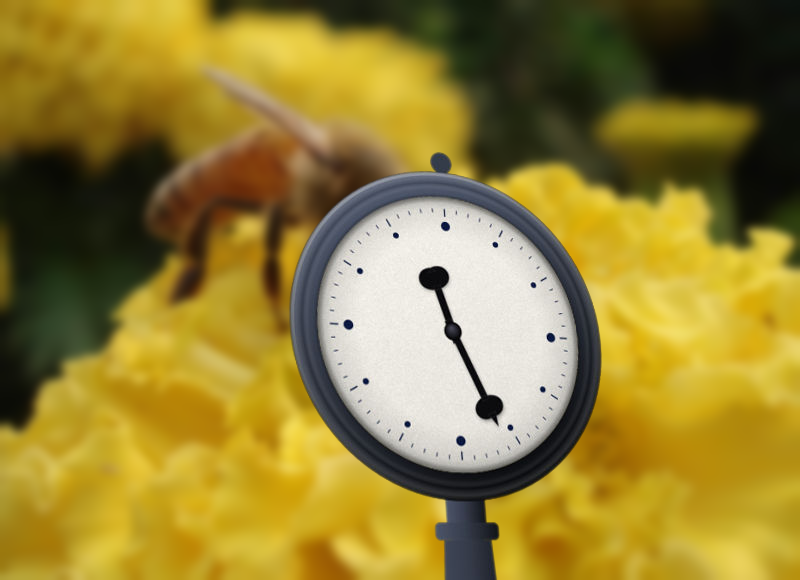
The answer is 11h26
